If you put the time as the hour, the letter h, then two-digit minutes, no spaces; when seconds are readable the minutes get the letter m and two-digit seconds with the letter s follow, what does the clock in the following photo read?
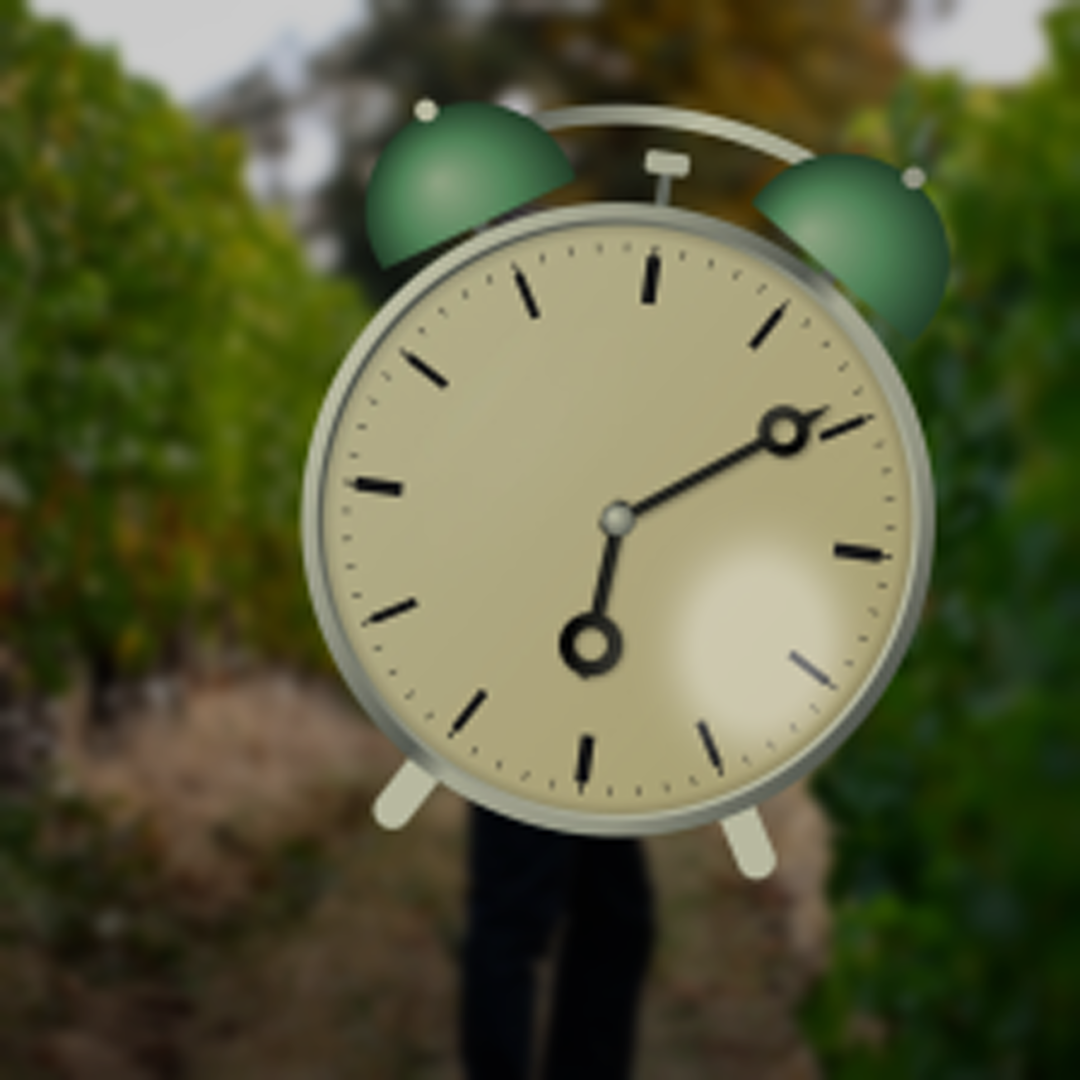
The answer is 6h09
